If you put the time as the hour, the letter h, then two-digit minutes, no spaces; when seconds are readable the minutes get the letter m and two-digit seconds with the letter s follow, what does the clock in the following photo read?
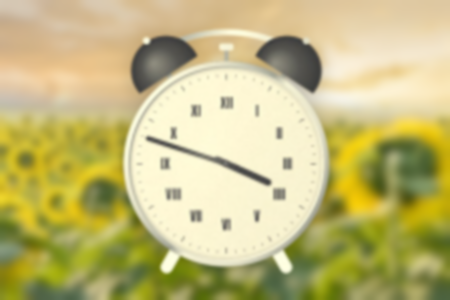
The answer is 3h48
